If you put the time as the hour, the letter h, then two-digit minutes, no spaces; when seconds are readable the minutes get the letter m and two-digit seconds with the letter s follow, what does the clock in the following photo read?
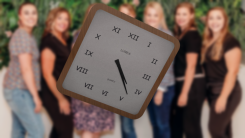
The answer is 4h23
